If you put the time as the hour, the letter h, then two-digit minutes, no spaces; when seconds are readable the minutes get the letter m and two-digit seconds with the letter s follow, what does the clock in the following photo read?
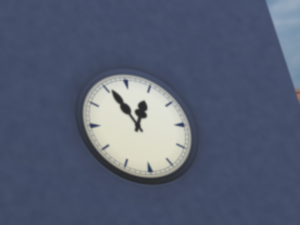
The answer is 12h56
